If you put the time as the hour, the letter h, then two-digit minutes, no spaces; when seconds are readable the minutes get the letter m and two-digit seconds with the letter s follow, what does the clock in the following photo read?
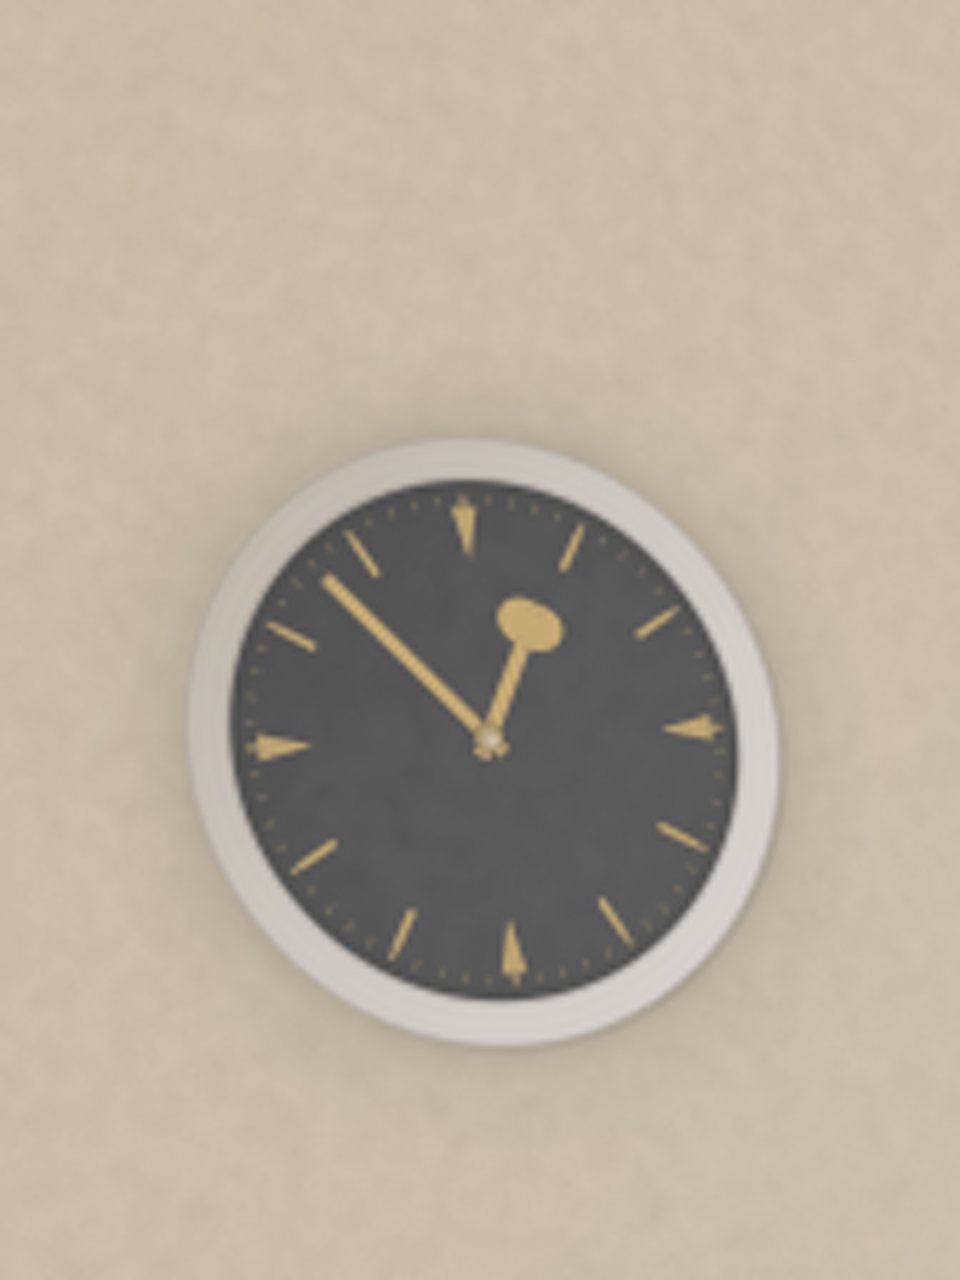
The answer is 12h53
